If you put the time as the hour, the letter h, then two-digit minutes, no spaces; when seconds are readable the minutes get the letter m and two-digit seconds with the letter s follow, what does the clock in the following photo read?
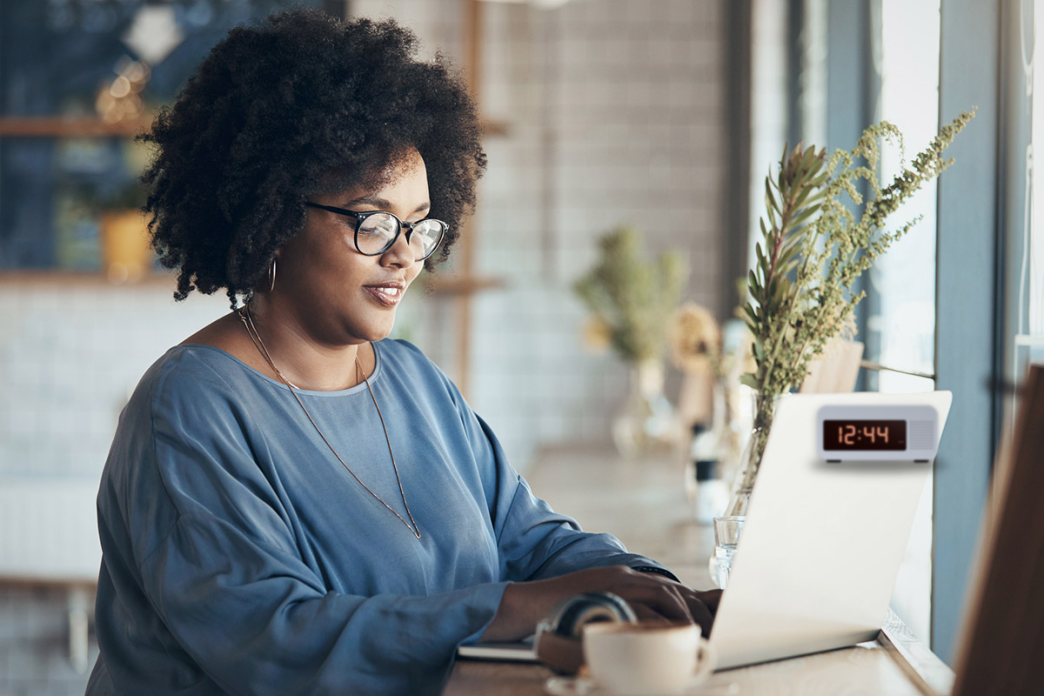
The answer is 12h44
